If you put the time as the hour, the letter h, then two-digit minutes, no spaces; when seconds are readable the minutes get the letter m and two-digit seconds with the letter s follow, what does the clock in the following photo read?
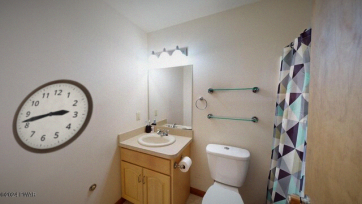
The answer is 2h42
